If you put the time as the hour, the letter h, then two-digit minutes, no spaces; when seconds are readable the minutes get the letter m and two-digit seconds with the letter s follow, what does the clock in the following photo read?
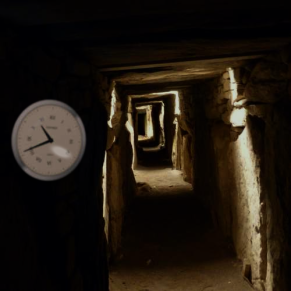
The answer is 10h41
